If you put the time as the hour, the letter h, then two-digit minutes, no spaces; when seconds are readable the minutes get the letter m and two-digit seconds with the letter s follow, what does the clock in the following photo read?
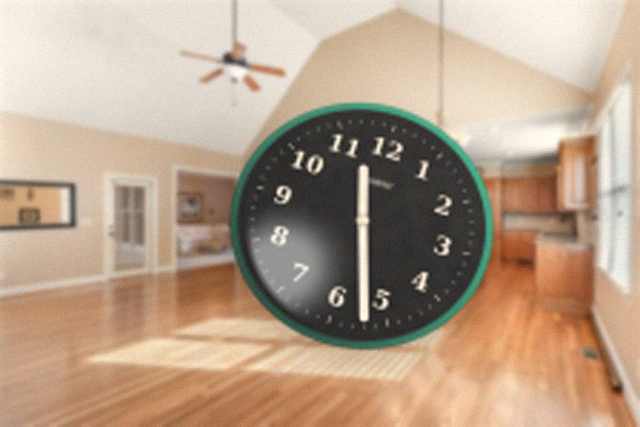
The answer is 11h27
